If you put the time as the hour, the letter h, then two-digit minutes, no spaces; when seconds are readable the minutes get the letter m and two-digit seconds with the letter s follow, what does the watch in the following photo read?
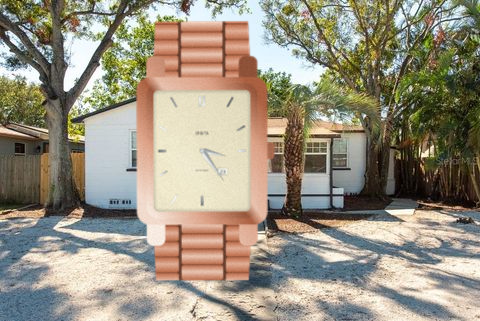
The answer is 3h24
